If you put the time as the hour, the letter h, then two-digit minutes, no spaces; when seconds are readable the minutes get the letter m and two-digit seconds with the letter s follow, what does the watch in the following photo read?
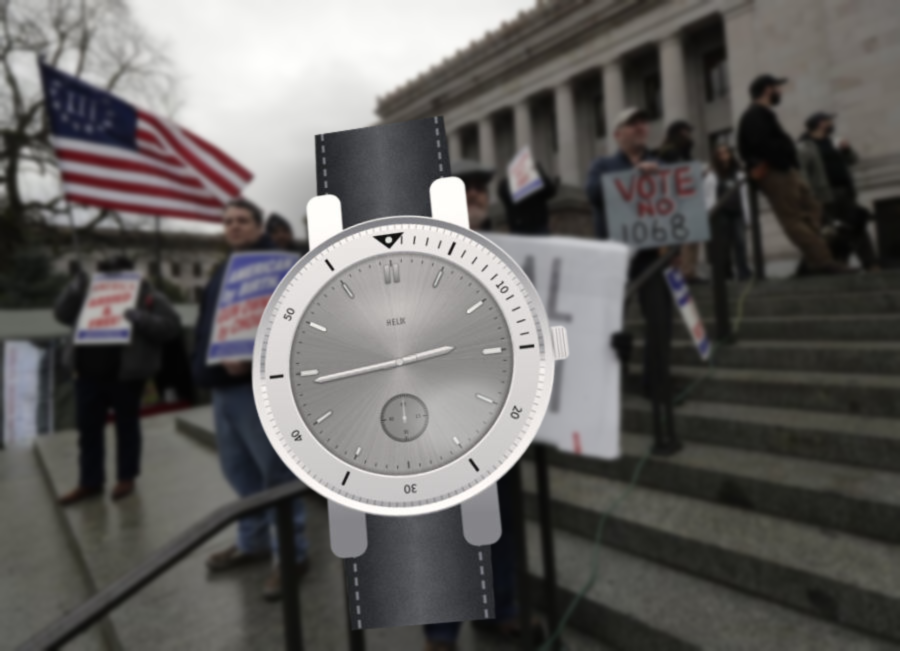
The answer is 2h44
